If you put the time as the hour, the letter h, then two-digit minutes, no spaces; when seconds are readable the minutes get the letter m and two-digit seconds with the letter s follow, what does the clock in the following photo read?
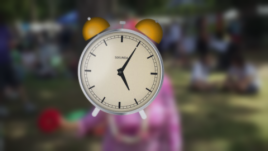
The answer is 5h05
